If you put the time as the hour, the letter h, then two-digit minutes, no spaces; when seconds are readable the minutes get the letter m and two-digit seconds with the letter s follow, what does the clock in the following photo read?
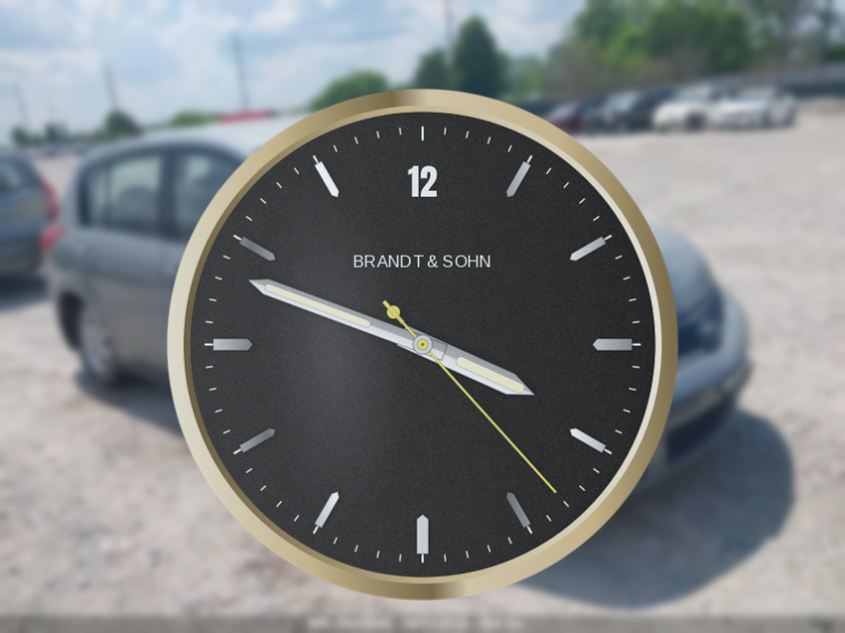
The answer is 3h48m23s
